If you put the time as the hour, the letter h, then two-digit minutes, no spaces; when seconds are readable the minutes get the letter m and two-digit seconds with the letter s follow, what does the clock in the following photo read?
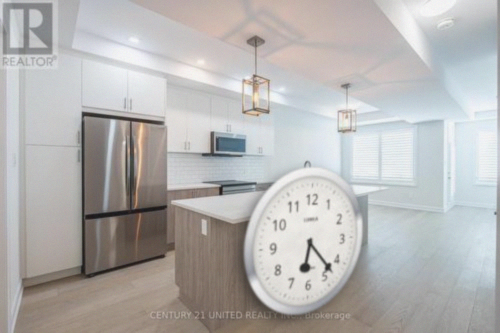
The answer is 6h23
